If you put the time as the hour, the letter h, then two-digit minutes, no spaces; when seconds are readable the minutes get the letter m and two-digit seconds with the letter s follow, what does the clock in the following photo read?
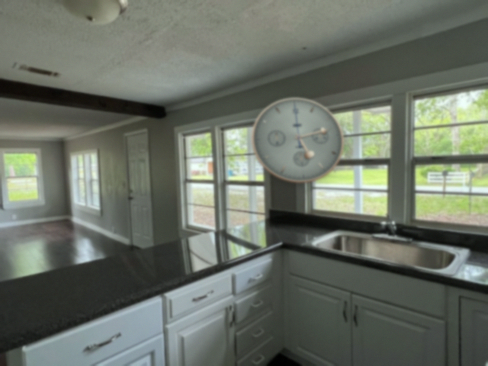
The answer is 5h13
